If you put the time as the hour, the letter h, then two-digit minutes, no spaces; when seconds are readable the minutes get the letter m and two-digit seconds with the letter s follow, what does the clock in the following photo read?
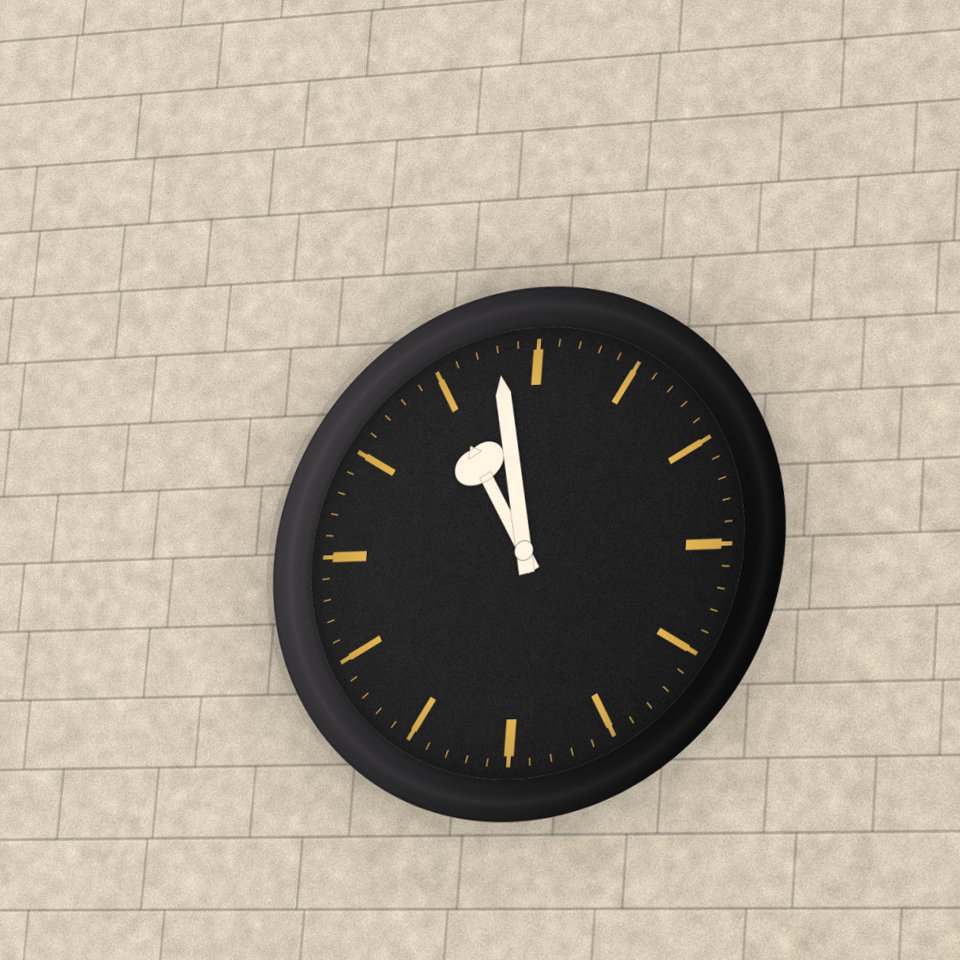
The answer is 10h58
